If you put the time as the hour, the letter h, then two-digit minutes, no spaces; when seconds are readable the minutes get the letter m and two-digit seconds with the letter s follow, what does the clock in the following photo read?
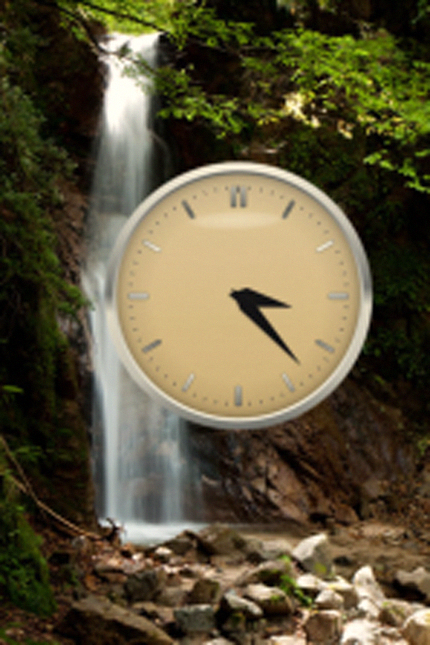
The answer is 3h23
